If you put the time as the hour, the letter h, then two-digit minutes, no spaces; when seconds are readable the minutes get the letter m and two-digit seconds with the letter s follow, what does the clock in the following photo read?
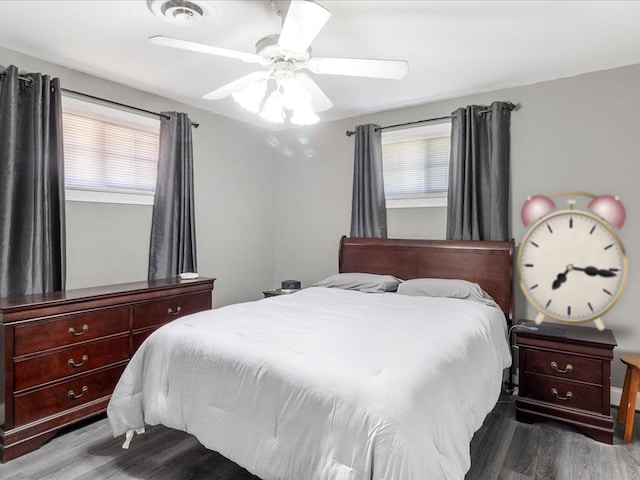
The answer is 7h16
